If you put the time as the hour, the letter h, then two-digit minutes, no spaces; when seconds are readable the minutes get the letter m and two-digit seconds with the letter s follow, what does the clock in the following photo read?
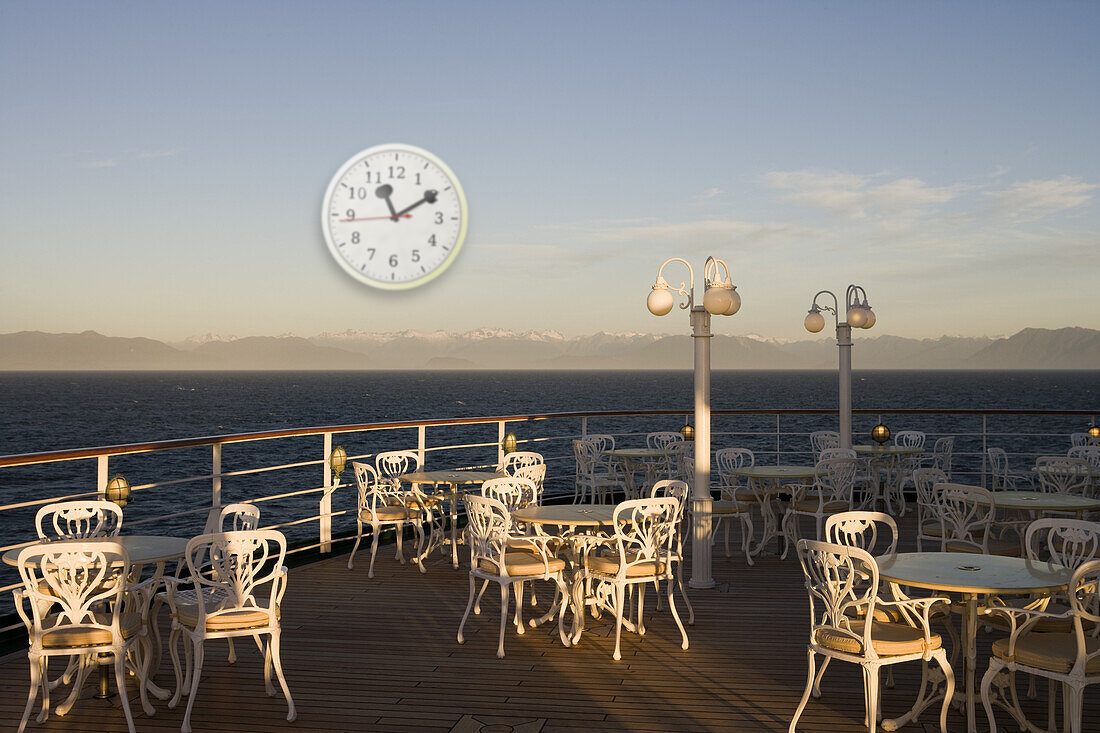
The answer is 11h09m44s
